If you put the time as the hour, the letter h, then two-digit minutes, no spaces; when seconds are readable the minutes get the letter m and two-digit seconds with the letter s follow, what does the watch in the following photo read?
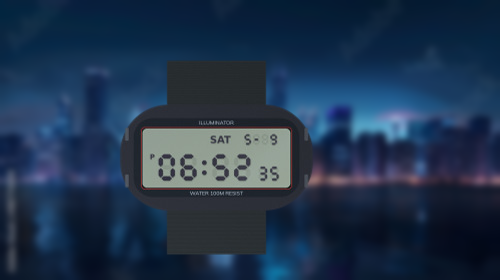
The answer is 6h52m35s
